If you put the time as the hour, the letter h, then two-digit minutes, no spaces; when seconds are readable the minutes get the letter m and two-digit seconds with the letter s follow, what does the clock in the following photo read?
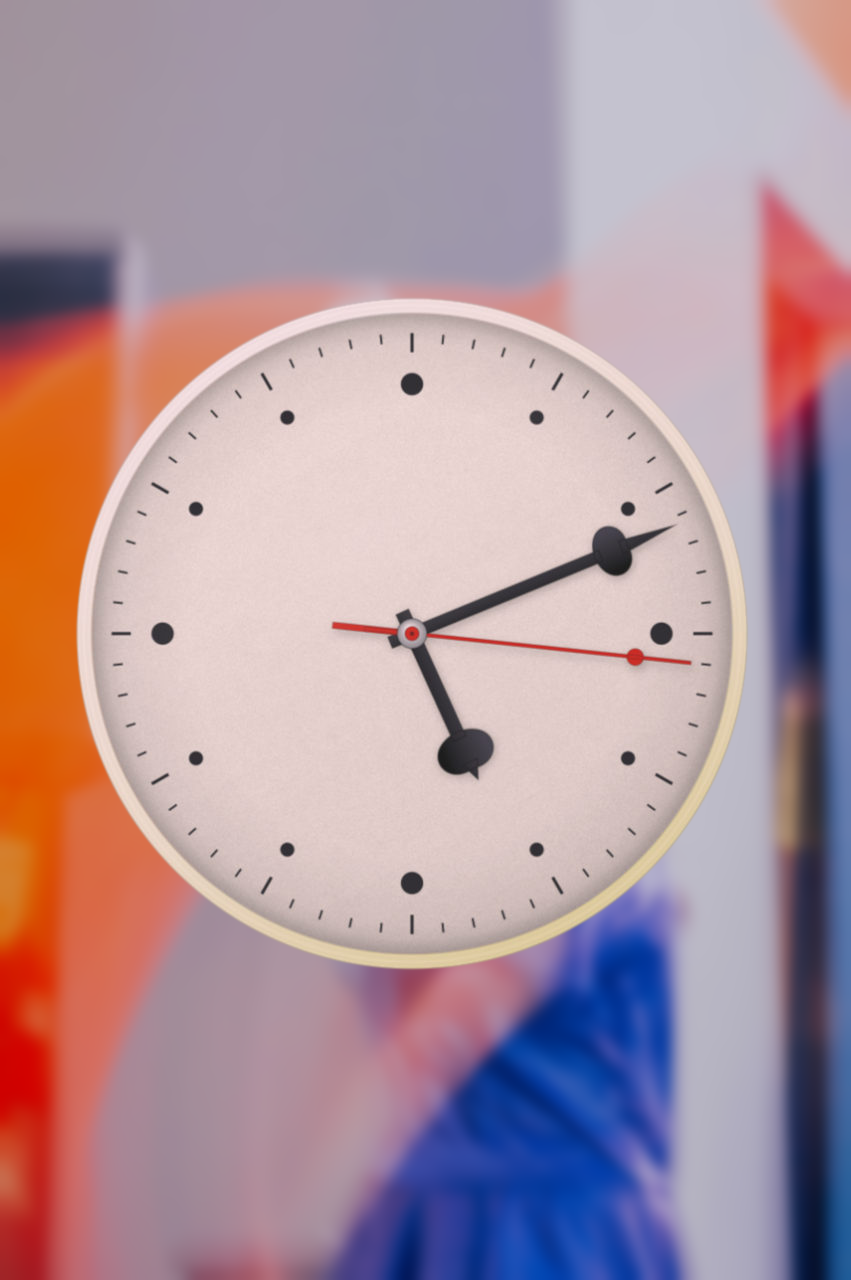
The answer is 5h11m16s
